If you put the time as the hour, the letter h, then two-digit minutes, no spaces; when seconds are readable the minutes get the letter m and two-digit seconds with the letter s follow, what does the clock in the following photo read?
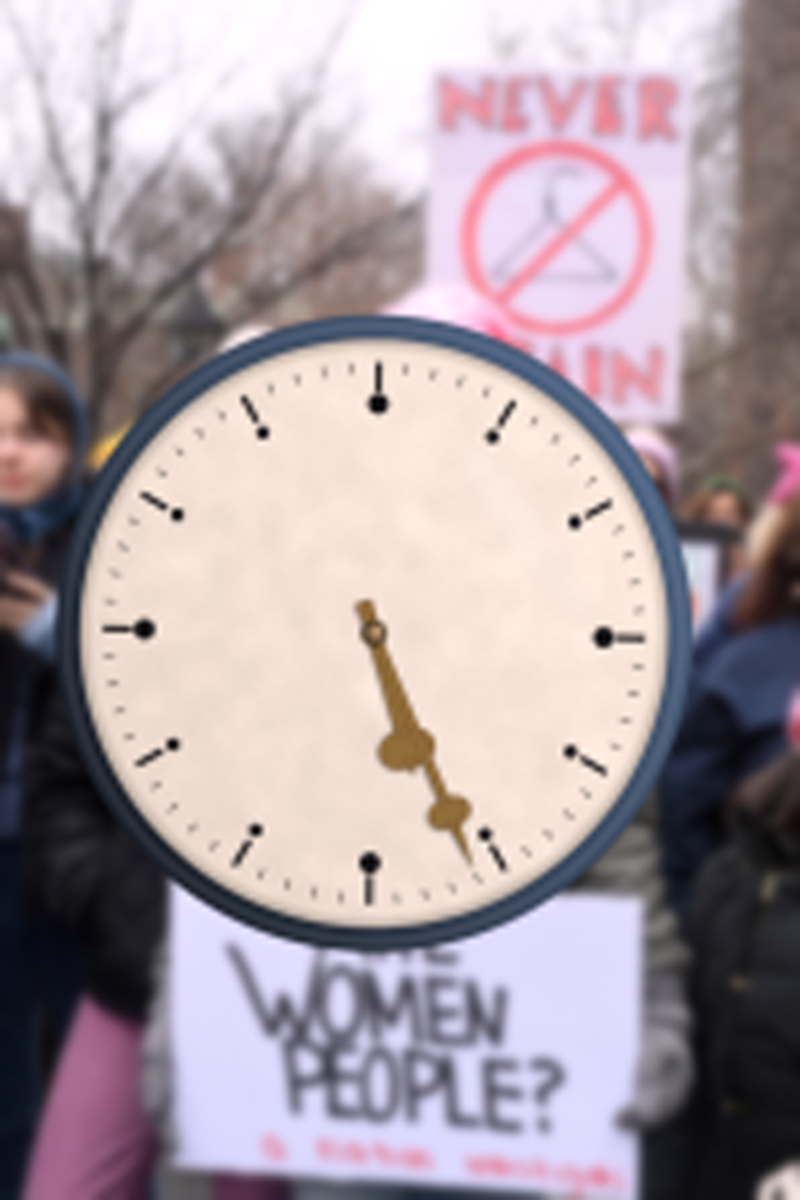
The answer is 5h26
